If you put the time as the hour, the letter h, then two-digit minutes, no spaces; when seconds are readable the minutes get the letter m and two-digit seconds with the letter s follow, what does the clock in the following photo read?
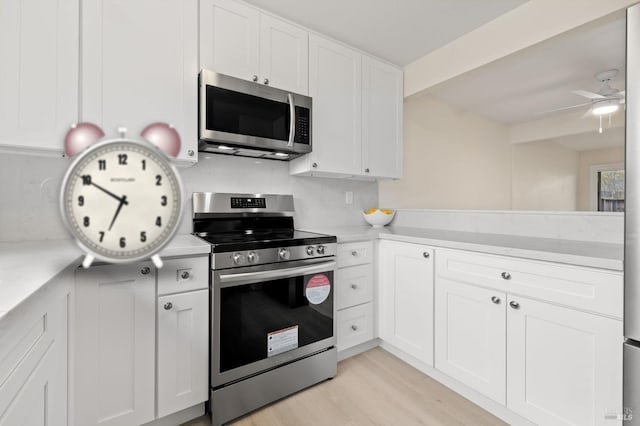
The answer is 6h50
